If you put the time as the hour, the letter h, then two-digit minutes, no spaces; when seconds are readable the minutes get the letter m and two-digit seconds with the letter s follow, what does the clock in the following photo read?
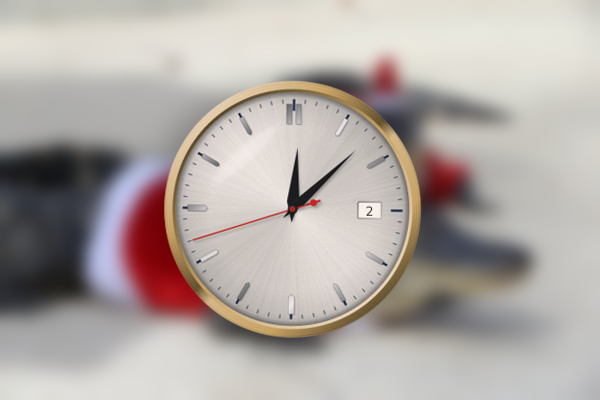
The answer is 12h07m42s
